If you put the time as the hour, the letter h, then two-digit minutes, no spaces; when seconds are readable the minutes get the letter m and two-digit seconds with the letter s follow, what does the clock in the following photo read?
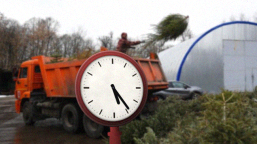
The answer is 5h24
